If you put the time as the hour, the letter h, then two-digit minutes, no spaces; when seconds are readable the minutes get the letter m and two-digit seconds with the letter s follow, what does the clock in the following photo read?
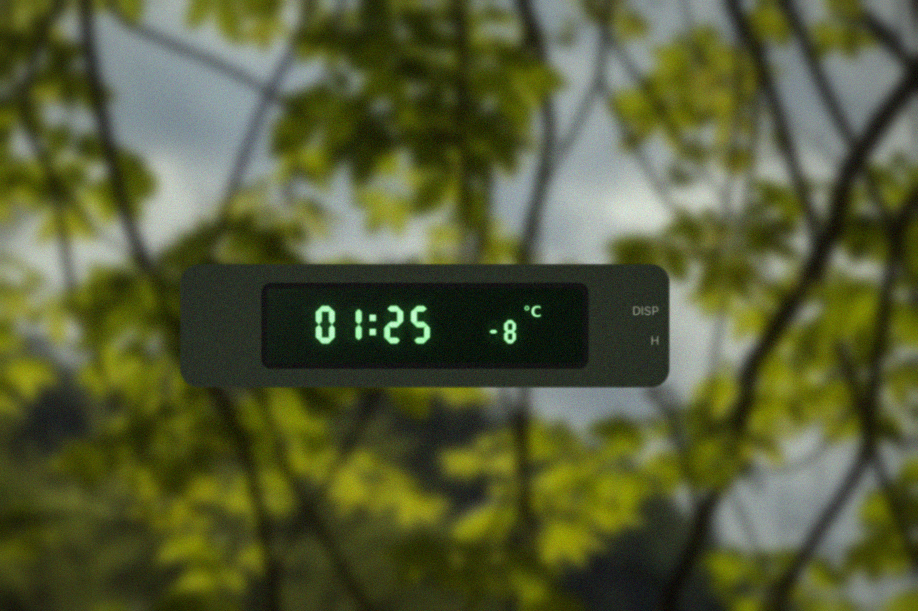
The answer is 1h25
